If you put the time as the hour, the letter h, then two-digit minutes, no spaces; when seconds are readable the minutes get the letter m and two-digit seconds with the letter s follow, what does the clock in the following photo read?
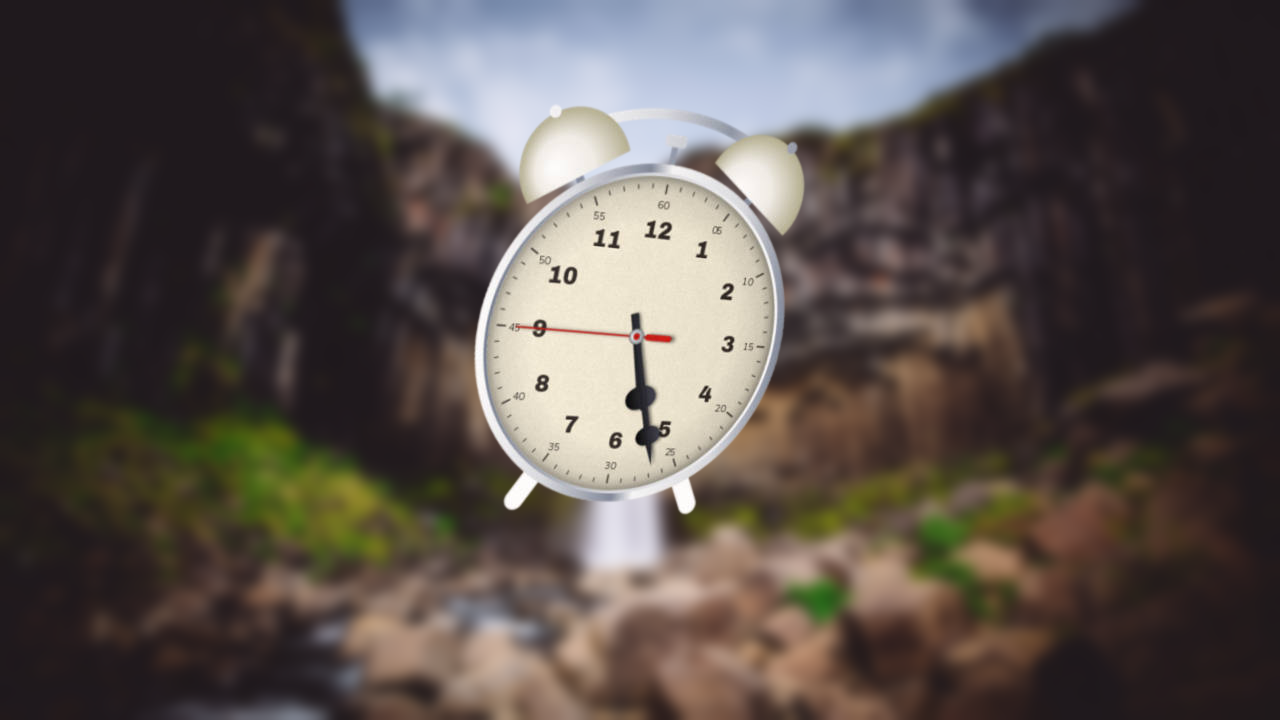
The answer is 5h26m45s
